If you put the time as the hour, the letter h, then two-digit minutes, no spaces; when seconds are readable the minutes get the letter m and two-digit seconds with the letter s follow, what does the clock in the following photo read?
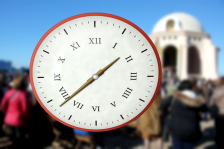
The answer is 1h38
